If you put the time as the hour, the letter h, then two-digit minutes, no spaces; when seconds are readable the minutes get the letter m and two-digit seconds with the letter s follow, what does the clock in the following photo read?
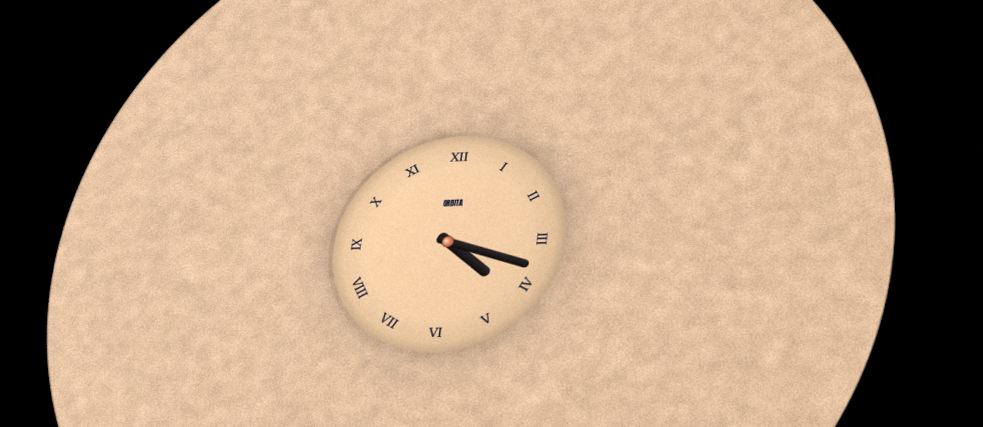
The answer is 4h18
